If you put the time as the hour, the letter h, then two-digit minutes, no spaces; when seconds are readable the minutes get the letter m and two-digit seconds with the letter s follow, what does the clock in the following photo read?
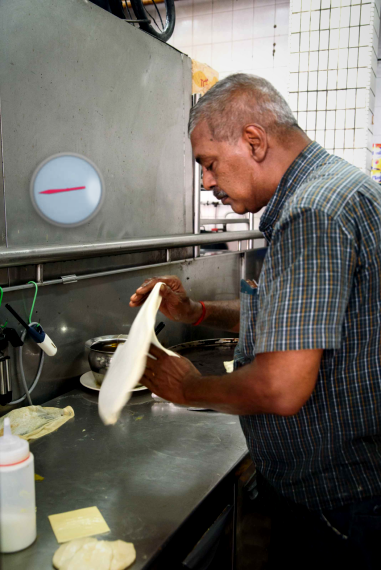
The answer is 2h44
